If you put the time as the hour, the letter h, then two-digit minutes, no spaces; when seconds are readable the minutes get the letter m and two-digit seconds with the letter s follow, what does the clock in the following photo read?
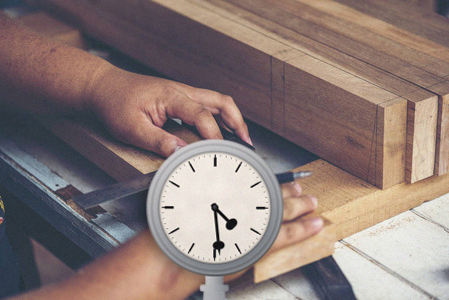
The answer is 4h29
